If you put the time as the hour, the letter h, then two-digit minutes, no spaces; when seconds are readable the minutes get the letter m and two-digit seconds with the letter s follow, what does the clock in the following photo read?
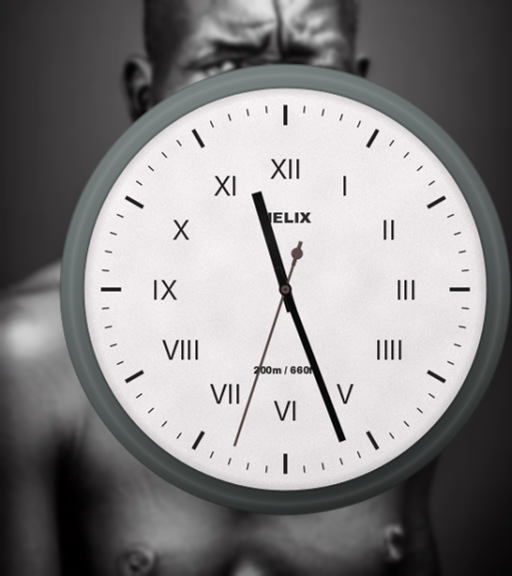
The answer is 11h26m33s
